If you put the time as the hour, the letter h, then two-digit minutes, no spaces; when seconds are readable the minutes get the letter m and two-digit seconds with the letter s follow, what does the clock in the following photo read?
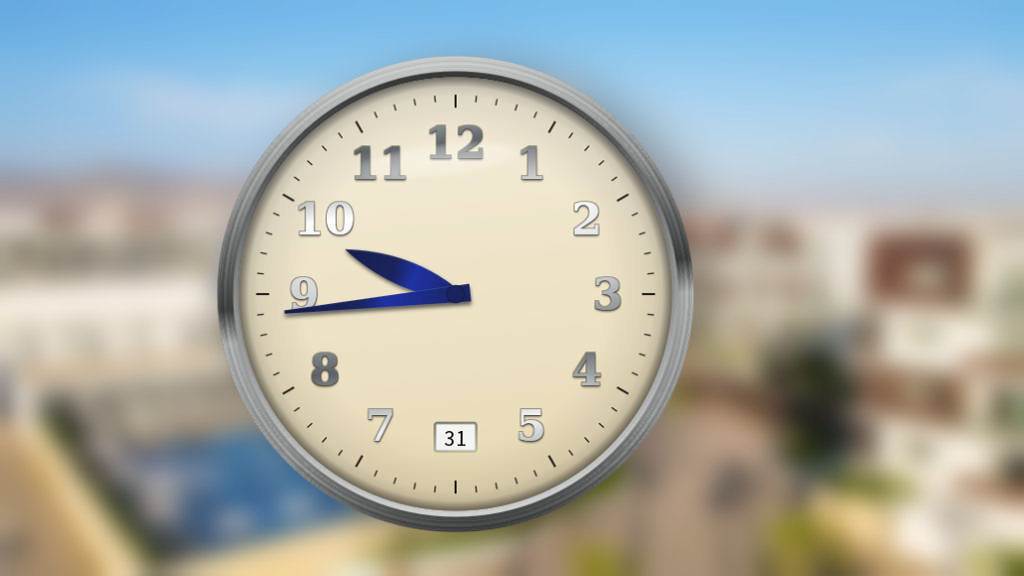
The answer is 9h44
